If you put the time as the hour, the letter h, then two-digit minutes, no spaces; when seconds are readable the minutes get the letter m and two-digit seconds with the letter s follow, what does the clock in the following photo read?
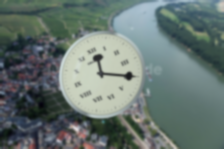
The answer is 12h20
